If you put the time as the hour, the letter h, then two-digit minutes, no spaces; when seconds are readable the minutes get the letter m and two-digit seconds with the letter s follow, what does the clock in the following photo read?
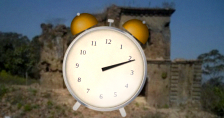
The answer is 2h11
